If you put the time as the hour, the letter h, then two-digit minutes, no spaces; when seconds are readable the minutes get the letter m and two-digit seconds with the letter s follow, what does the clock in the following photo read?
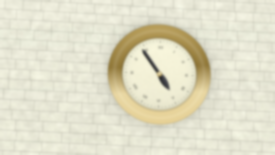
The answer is 4h54
